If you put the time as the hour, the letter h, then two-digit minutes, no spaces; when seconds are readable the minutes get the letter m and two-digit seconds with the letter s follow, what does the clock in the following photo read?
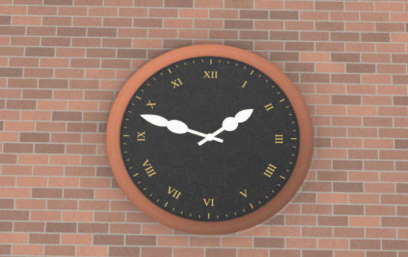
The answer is 1h48
